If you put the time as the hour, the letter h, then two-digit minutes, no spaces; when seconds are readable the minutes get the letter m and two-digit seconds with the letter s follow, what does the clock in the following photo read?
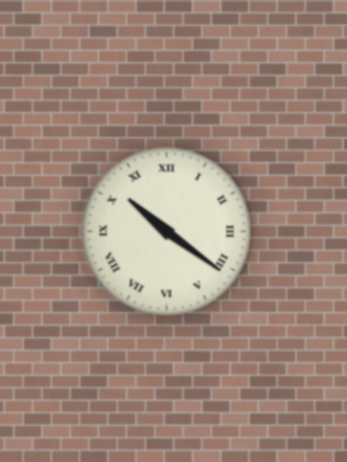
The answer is 10h21
